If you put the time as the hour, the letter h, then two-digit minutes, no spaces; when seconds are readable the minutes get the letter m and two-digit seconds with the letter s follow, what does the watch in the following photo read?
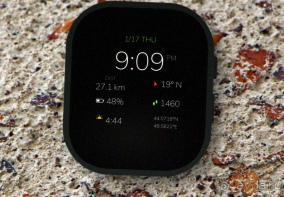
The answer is 9h09
